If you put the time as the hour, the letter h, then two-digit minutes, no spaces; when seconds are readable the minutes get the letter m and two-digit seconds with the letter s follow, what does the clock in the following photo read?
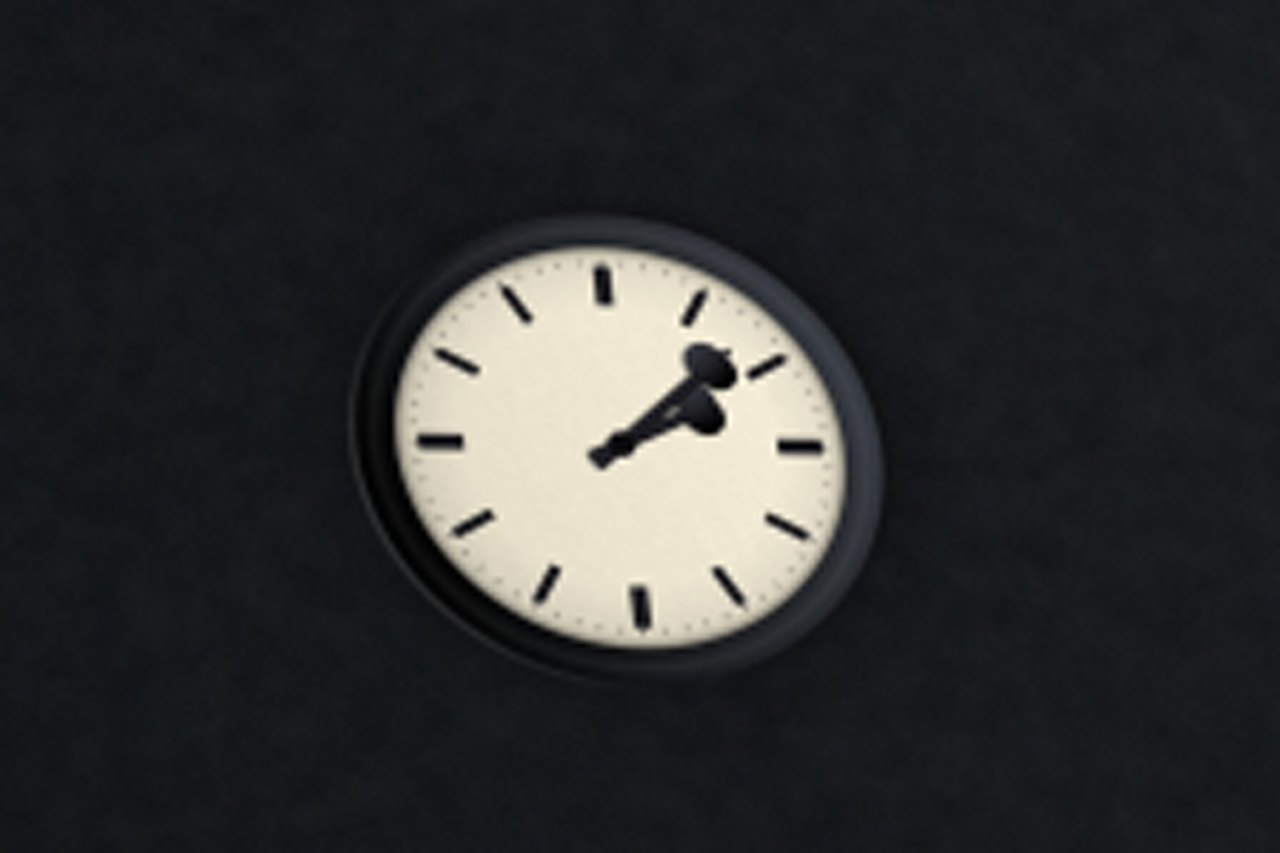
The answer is 2h08
